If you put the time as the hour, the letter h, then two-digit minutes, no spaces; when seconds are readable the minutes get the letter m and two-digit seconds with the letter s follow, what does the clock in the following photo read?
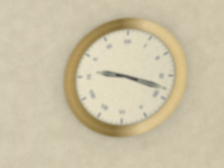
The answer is 9h18
